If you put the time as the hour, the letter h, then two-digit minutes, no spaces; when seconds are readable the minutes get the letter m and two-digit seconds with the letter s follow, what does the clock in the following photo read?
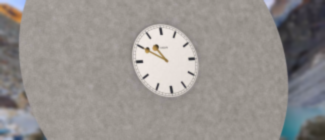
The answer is 10h50
